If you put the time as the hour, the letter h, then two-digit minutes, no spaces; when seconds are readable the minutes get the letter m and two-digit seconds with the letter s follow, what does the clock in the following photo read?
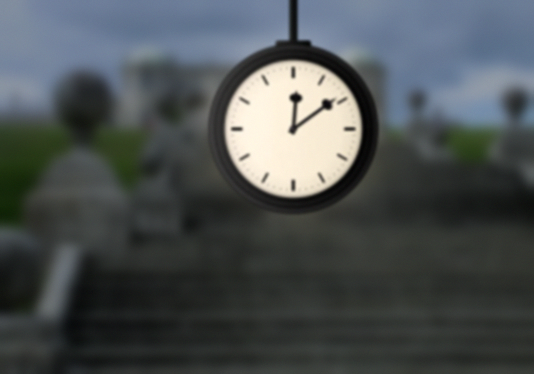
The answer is 12h09
